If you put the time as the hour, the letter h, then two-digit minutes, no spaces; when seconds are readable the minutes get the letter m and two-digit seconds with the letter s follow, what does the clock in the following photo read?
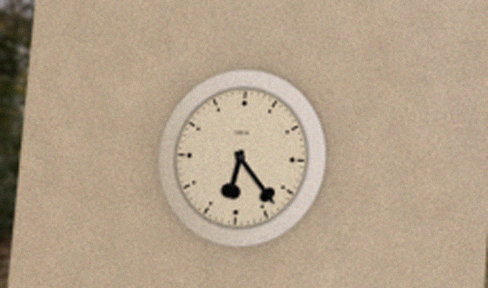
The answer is 6h23
